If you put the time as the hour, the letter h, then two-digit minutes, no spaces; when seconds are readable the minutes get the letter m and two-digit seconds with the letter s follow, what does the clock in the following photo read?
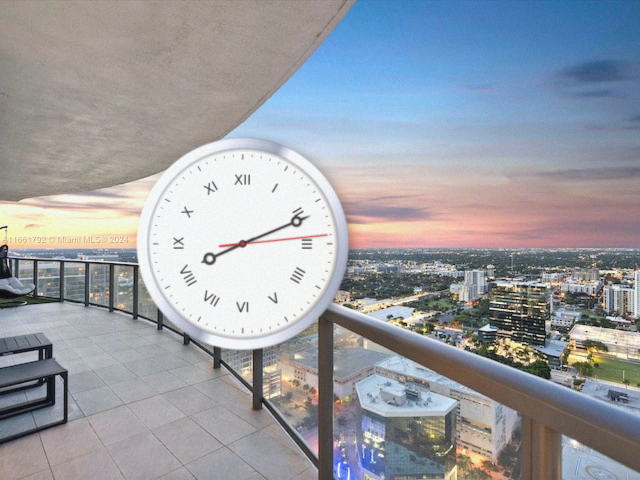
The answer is 8h11m14s
